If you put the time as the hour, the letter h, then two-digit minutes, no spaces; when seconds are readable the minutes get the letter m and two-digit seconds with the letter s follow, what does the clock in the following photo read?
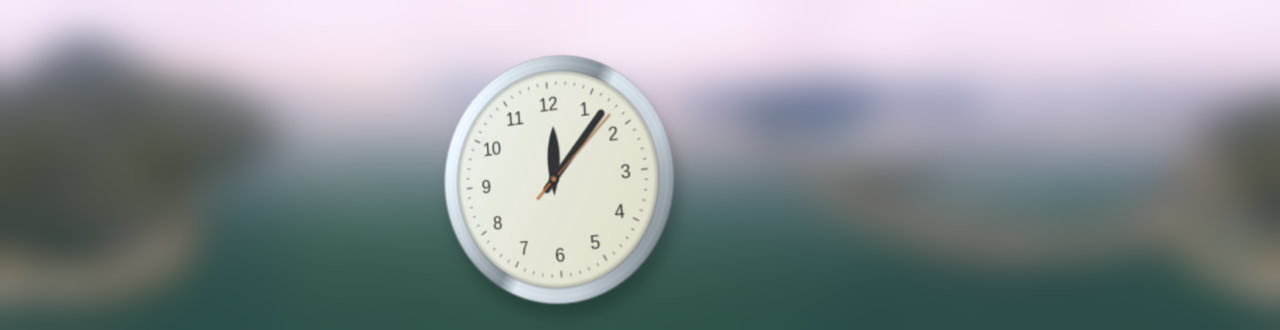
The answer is 12h07m08s
